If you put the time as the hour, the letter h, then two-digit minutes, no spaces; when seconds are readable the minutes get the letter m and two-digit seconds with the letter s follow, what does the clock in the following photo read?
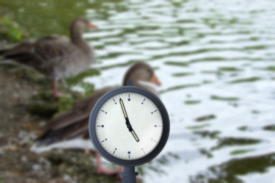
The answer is 4h57
